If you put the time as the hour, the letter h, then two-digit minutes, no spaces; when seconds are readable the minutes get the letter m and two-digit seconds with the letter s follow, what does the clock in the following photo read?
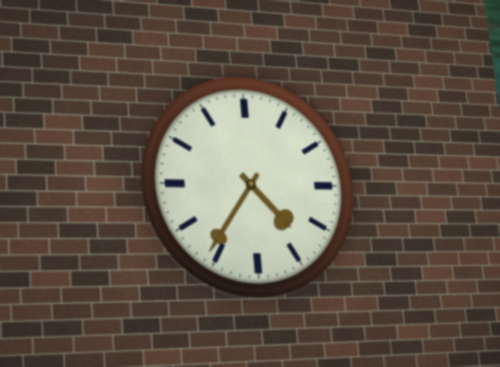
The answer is 4h36
